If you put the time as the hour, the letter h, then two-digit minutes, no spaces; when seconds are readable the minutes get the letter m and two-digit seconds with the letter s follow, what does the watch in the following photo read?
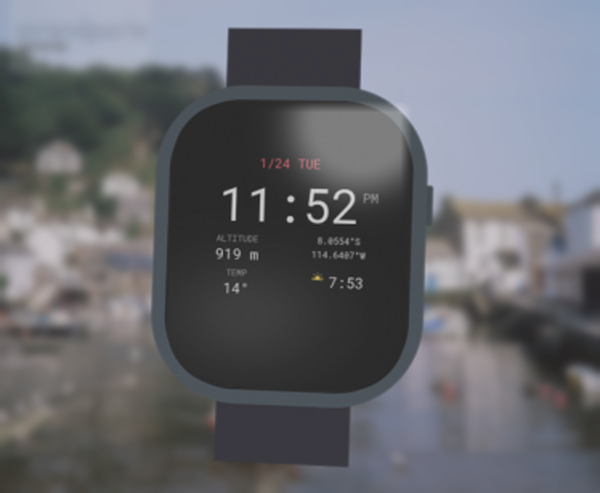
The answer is 11h52
